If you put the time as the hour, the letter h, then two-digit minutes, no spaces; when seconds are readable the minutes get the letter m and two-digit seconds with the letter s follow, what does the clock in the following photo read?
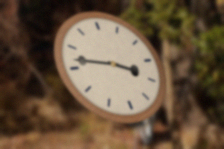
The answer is 3h47
